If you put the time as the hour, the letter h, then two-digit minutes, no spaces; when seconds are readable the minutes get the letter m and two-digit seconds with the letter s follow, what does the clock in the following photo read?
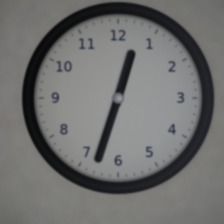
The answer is 12h33
